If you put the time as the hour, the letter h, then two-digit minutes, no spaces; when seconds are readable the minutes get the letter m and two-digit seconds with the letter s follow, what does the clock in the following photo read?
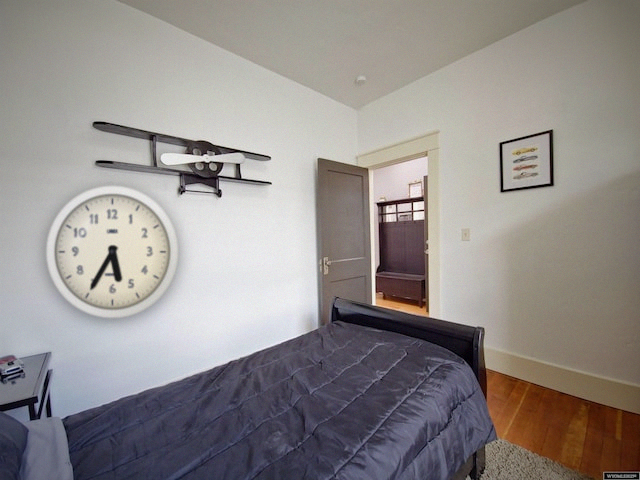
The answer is 5h35
